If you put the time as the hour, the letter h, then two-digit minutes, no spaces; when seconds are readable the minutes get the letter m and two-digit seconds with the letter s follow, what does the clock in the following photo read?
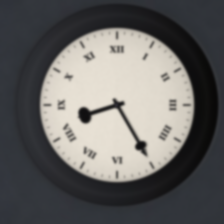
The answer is 8h25
